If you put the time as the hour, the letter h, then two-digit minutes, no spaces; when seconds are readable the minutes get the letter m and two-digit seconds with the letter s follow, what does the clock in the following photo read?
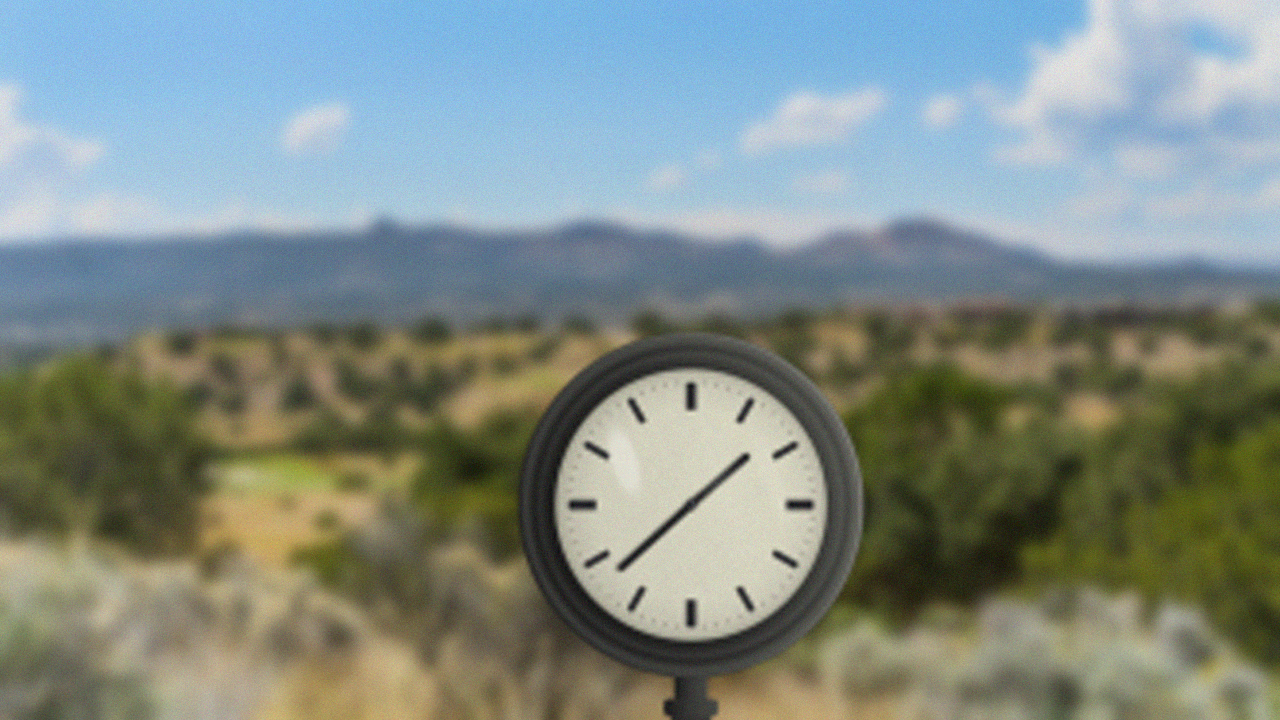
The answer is 1h38
